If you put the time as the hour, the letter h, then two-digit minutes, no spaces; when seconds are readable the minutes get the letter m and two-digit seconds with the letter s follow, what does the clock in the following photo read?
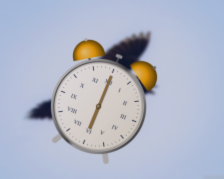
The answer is 6h00
